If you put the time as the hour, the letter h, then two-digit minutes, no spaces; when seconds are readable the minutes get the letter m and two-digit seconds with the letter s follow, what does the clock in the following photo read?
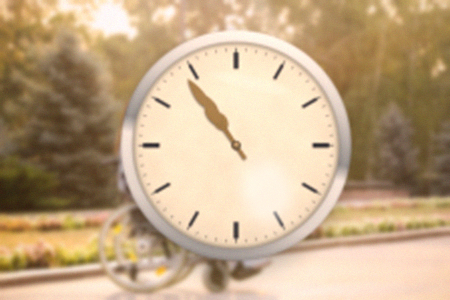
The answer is 10h54
